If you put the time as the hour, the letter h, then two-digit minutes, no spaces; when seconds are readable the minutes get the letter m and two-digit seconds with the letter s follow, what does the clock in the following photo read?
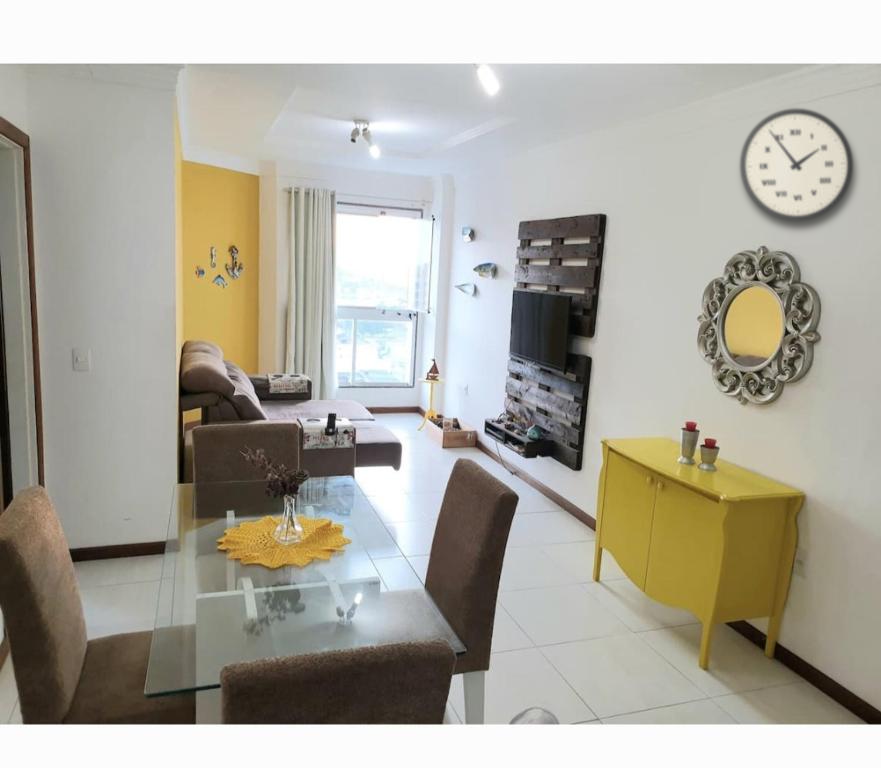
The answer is 1h54
